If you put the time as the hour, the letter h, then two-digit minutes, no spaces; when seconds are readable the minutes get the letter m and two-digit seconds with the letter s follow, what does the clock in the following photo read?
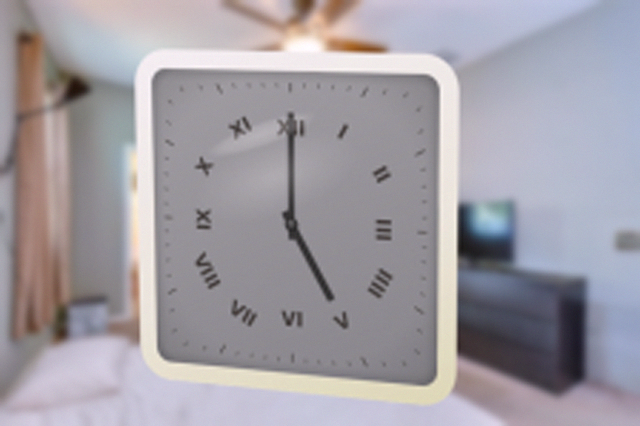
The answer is 5h00
